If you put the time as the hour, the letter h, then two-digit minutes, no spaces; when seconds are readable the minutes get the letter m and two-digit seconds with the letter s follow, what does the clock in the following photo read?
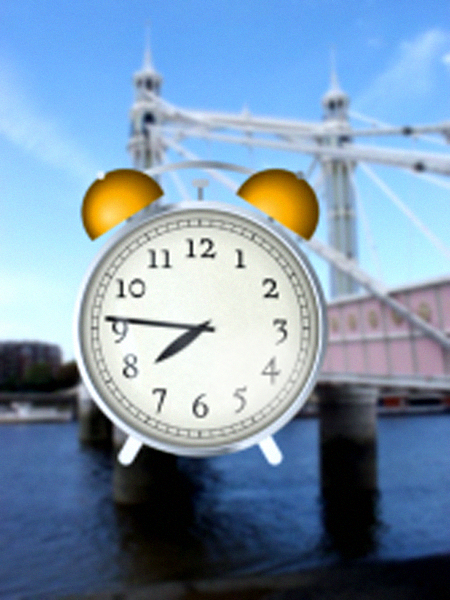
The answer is 7h46
